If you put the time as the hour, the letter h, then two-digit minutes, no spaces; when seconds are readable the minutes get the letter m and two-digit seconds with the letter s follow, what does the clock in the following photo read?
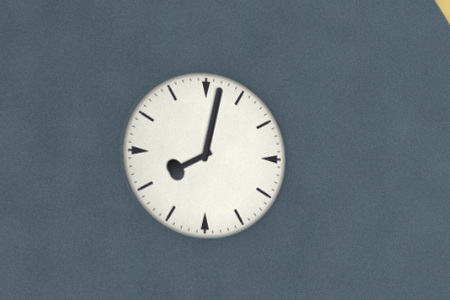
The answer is 8h02
